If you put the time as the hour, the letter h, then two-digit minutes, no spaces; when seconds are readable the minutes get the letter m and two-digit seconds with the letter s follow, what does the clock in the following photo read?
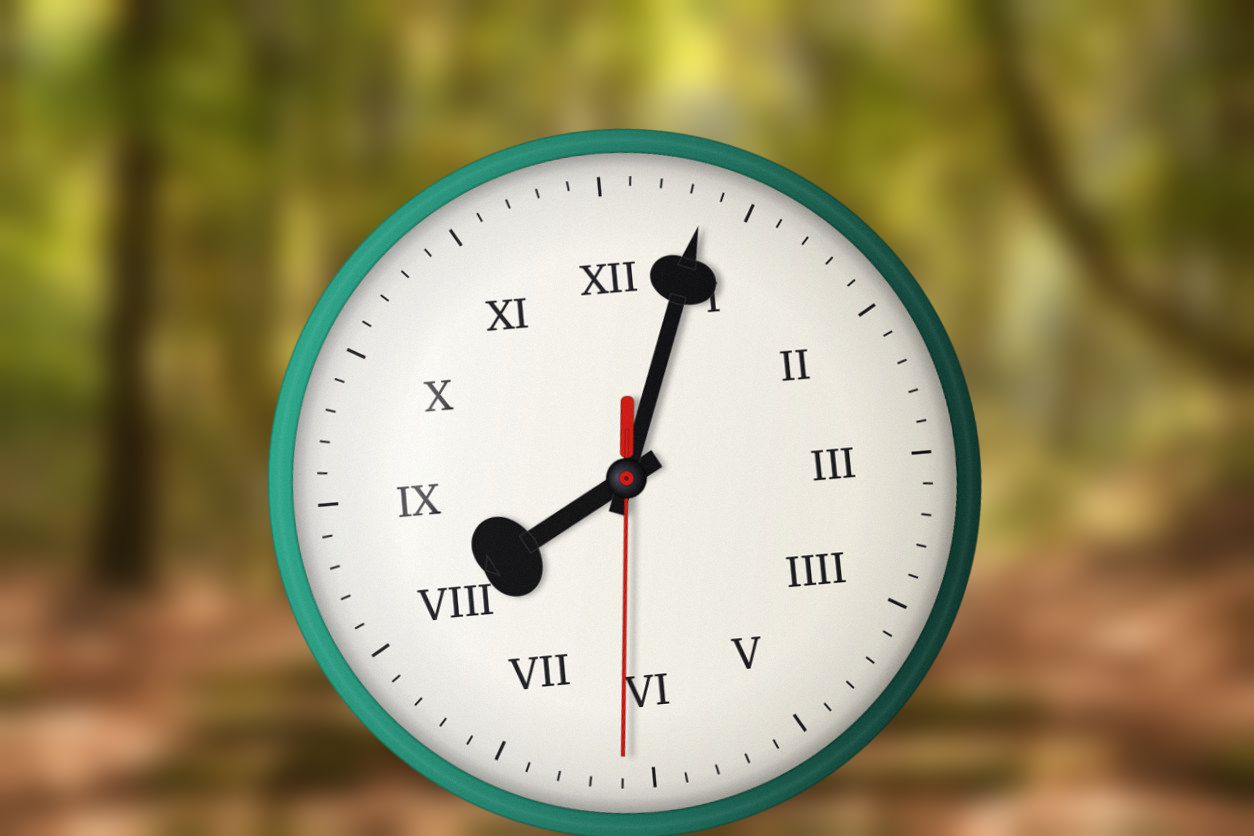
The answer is 8h03m31s
